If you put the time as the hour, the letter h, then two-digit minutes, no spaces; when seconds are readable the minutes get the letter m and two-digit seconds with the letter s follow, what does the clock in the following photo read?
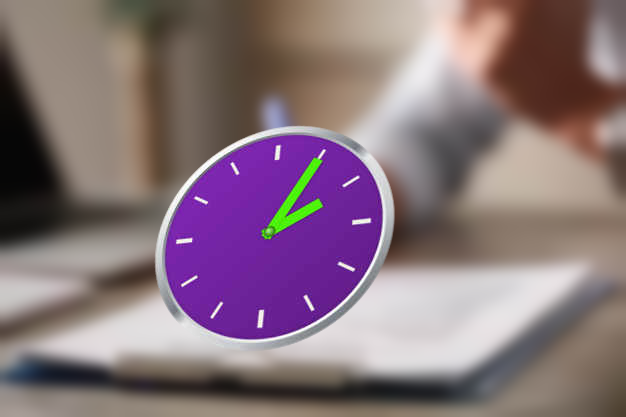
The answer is 2h05
